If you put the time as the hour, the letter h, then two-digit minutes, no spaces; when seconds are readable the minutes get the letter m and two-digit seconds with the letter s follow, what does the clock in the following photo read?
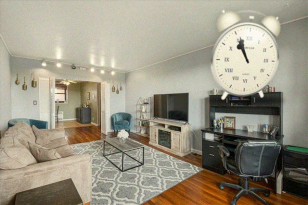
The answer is 10h56
